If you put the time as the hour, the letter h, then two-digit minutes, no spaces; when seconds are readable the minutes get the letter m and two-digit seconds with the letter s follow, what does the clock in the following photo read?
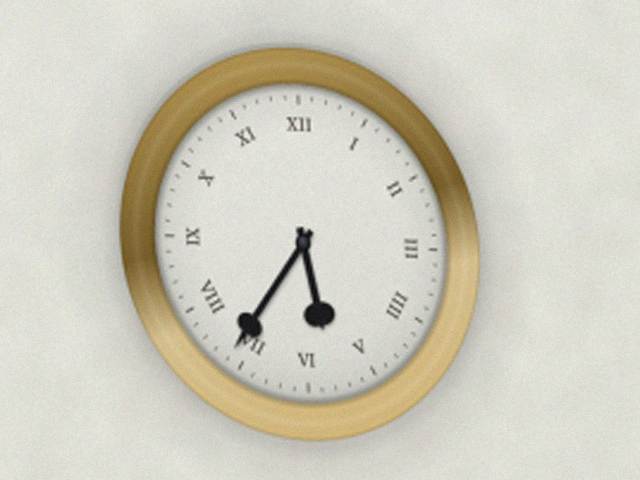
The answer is 5h36
